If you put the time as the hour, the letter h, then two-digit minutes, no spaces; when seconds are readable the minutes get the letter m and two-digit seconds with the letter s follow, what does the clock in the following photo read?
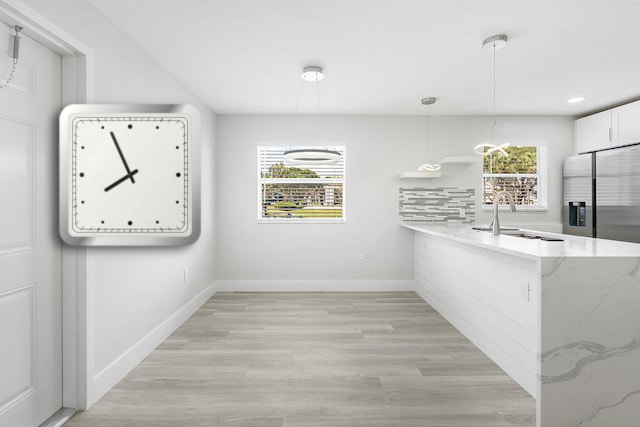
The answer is 7h56
